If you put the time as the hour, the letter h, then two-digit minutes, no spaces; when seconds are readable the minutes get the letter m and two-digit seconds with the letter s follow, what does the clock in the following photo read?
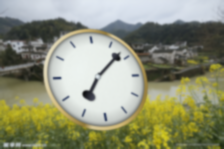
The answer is 7h08
